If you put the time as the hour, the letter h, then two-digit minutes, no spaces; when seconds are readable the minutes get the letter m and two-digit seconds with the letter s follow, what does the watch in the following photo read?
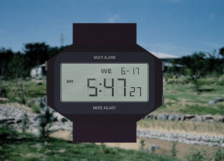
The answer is 5h47m27s
